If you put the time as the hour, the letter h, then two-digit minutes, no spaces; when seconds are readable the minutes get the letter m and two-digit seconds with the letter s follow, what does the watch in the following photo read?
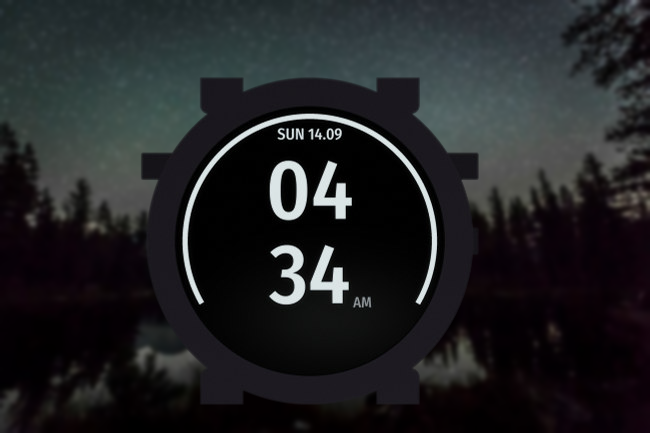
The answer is 4h34
